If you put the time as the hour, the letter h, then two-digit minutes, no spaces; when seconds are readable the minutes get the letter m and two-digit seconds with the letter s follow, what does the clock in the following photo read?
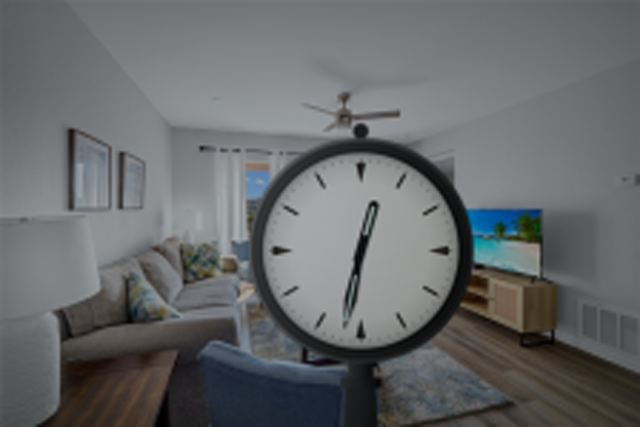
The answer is 12h32
